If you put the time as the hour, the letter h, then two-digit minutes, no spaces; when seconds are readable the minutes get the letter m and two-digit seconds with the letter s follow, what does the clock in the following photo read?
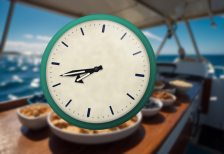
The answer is 7h42
